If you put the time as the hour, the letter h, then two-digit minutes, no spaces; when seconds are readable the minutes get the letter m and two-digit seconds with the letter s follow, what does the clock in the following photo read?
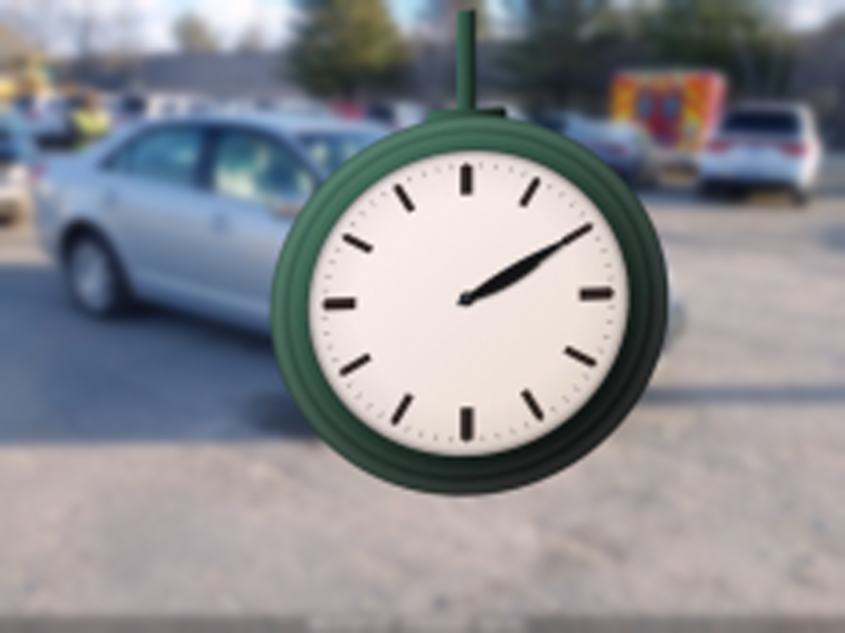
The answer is 2h10
